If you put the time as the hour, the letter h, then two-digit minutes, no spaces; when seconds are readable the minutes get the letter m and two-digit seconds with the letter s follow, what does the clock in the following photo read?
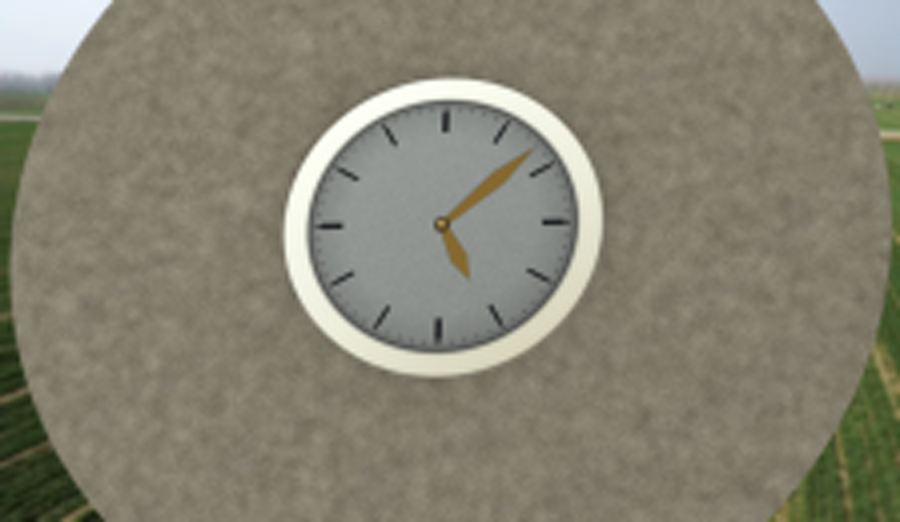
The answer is 5h08
